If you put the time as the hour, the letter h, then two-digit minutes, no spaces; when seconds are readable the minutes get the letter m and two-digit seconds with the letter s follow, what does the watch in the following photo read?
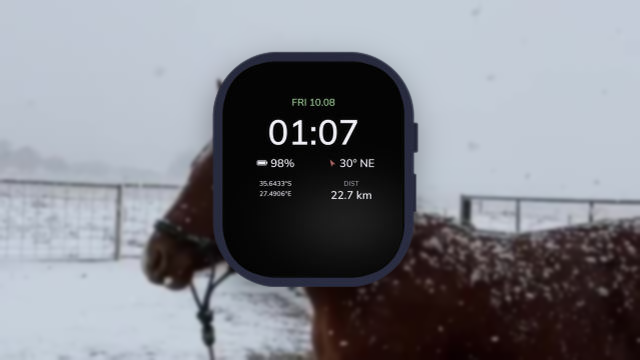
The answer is 1h07
